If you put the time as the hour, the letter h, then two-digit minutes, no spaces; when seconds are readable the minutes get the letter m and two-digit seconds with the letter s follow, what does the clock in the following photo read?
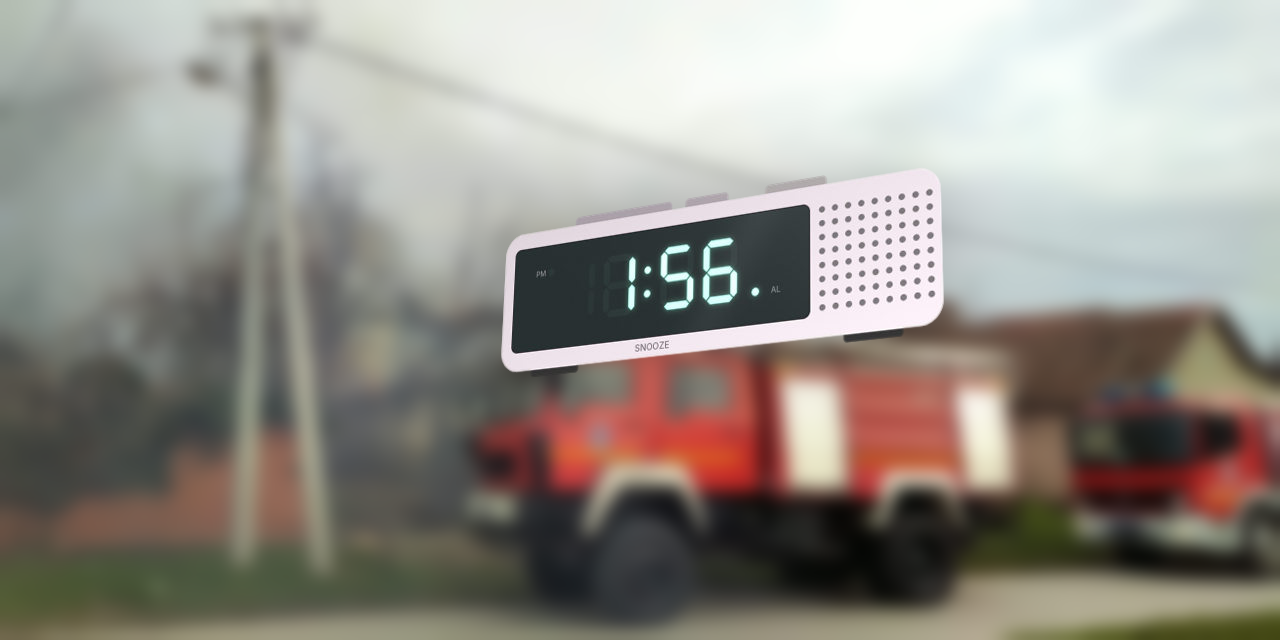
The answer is 1h56
